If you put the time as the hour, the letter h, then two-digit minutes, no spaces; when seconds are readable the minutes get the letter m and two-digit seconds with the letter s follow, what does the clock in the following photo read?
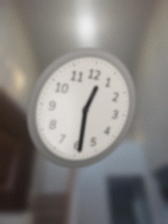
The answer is 12h29
